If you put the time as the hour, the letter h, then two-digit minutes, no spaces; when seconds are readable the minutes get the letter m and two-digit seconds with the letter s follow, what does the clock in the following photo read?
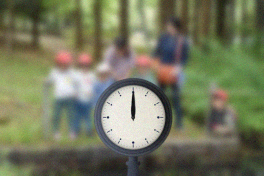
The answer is 12h00
